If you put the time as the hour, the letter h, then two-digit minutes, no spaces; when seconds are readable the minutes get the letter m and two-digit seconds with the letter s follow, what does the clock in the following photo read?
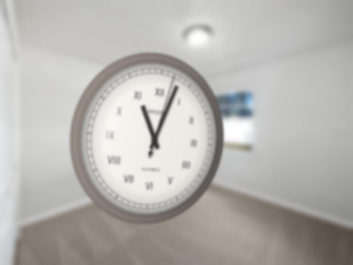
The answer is 11h03m02s
